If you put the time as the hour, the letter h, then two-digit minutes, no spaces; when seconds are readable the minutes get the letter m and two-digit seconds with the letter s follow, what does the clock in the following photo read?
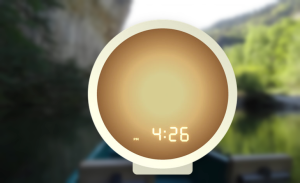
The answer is 4h26
